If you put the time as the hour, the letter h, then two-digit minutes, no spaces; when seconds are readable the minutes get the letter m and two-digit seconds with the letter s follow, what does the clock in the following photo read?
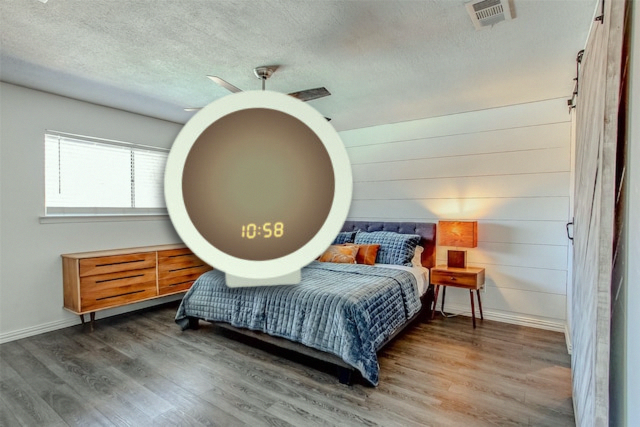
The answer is 10h58
